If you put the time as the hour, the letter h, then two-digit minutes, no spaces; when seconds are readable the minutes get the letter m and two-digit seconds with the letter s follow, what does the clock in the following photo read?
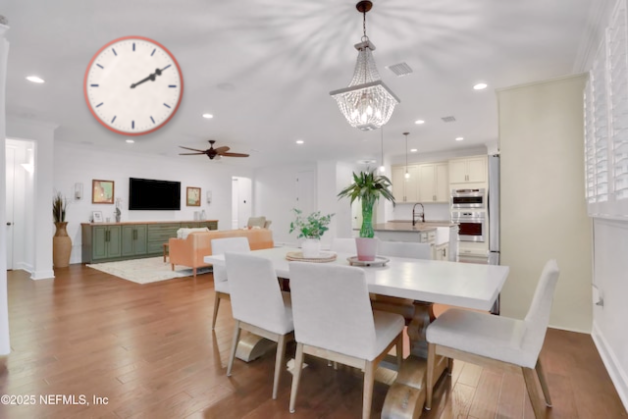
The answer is 2h10
